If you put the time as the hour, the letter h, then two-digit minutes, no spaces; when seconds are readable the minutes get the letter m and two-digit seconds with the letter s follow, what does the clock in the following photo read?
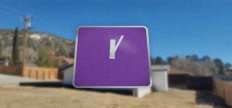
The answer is 12h04
